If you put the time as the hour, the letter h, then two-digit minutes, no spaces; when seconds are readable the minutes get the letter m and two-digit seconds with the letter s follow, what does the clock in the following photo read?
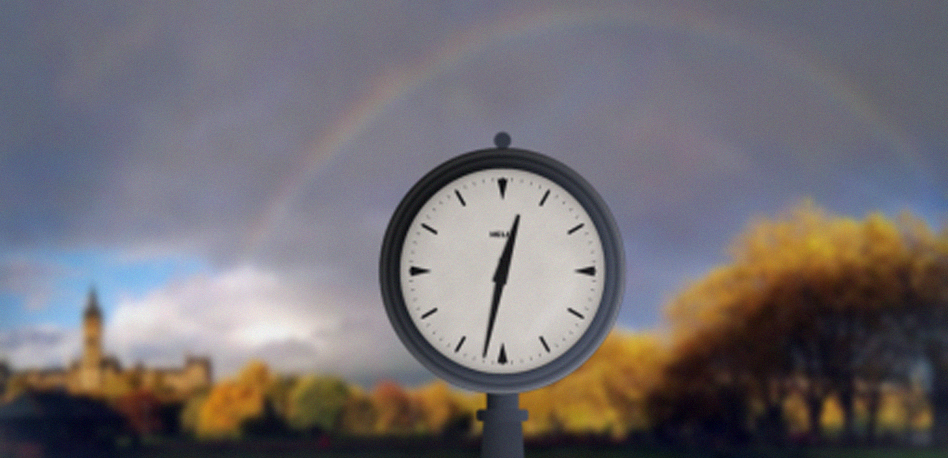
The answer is 12h32
